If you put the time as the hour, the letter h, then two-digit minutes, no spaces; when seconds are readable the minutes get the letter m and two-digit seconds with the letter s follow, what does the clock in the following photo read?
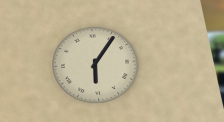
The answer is 6h06
